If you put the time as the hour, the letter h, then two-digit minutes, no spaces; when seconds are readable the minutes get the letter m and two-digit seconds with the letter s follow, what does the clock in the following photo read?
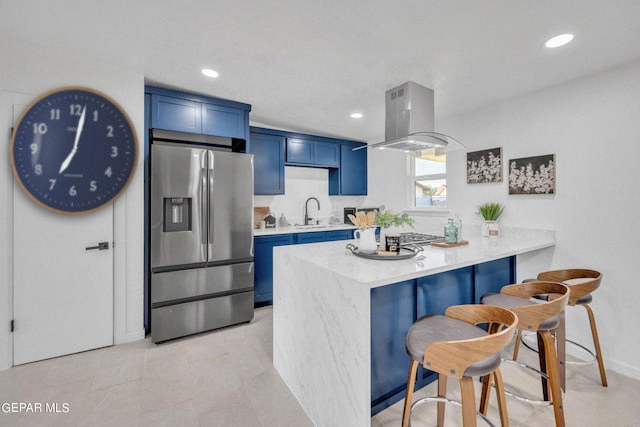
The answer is 7h02
